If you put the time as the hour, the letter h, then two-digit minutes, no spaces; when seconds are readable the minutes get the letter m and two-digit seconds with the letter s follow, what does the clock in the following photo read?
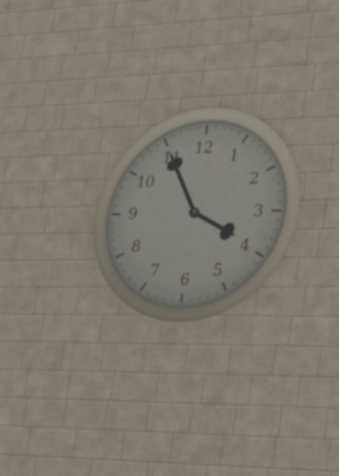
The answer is 3h55
